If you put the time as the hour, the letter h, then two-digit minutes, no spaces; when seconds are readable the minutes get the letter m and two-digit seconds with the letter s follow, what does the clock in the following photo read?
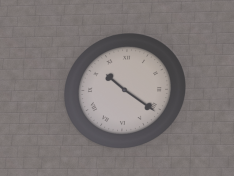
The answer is 10h21
